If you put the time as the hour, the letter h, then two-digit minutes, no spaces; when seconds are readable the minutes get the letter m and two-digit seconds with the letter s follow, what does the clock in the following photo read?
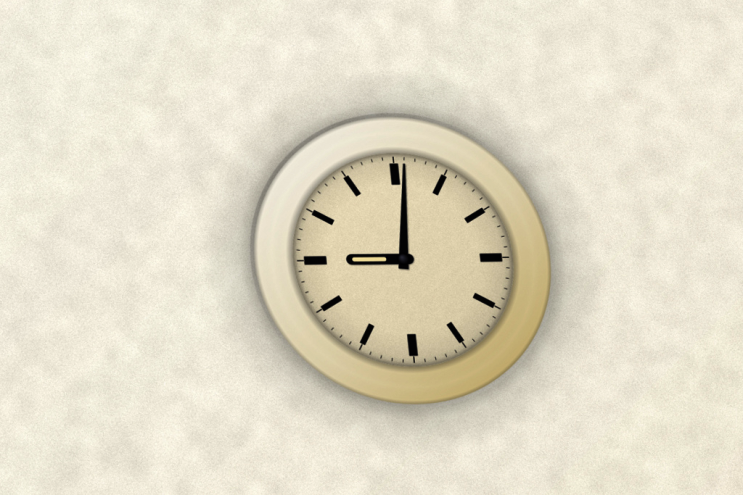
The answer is 9h01
